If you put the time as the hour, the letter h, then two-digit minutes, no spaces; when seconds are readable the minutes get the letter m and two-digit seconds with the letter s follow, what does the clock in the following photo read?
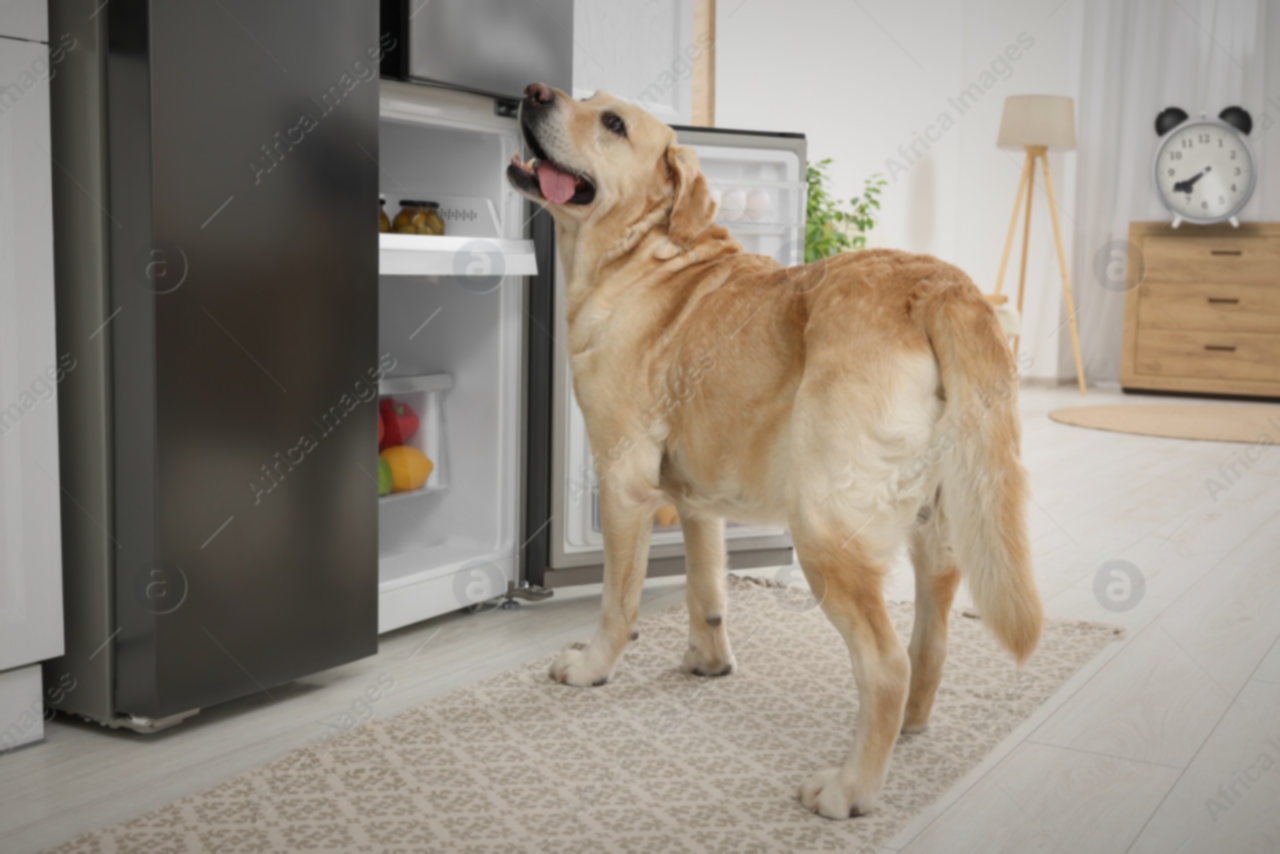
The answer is 7h40
